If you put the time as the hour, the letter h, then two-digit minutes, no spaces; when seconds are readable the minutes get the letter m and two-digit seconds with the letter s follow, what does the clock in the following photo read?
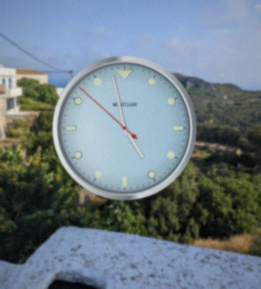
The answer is 4h57m52s
